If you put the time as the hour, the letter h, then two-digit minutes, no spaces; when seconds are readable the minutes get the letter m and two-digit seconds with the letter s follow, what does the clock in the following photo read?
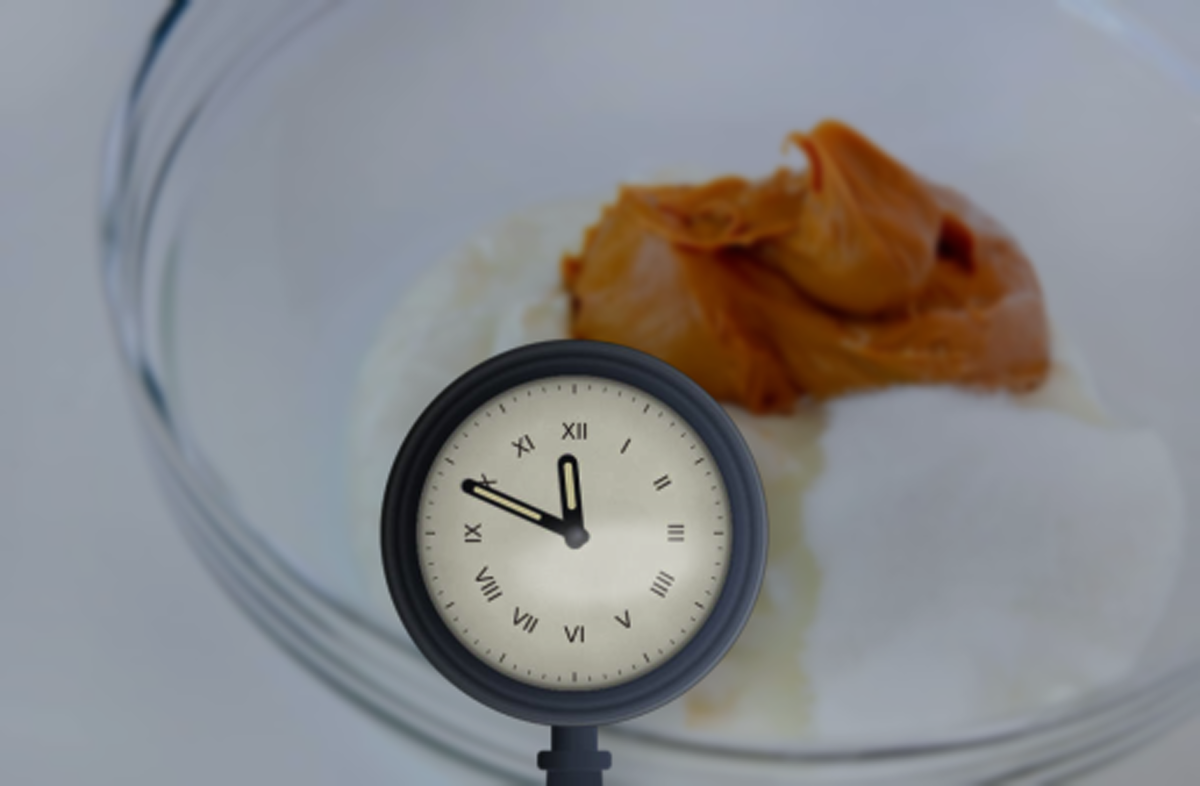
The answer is 11h49
